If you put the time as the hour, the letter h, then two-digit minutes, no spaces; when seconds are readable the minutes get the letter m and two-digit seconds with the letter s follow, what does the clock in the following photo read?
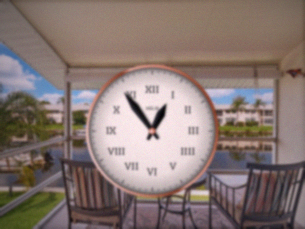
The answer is 12h54
